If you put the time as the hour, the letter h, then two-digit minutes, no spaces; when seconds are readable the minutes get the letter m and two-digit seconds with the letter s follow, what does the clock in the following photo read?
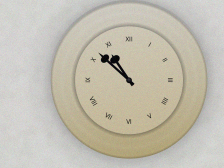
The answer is 10h52
